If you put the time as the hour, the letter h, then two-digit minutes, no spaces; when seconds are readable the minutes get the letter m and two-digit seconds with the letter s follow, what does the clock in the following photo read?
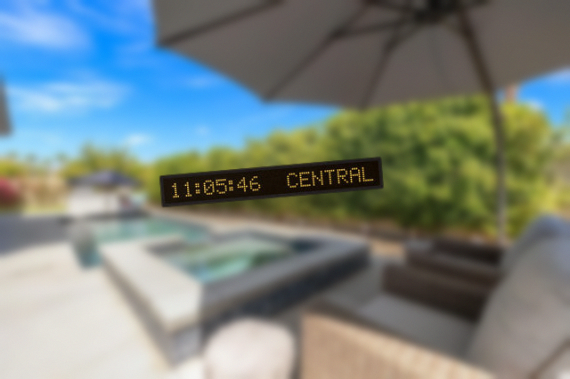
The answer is 11h05m46s
